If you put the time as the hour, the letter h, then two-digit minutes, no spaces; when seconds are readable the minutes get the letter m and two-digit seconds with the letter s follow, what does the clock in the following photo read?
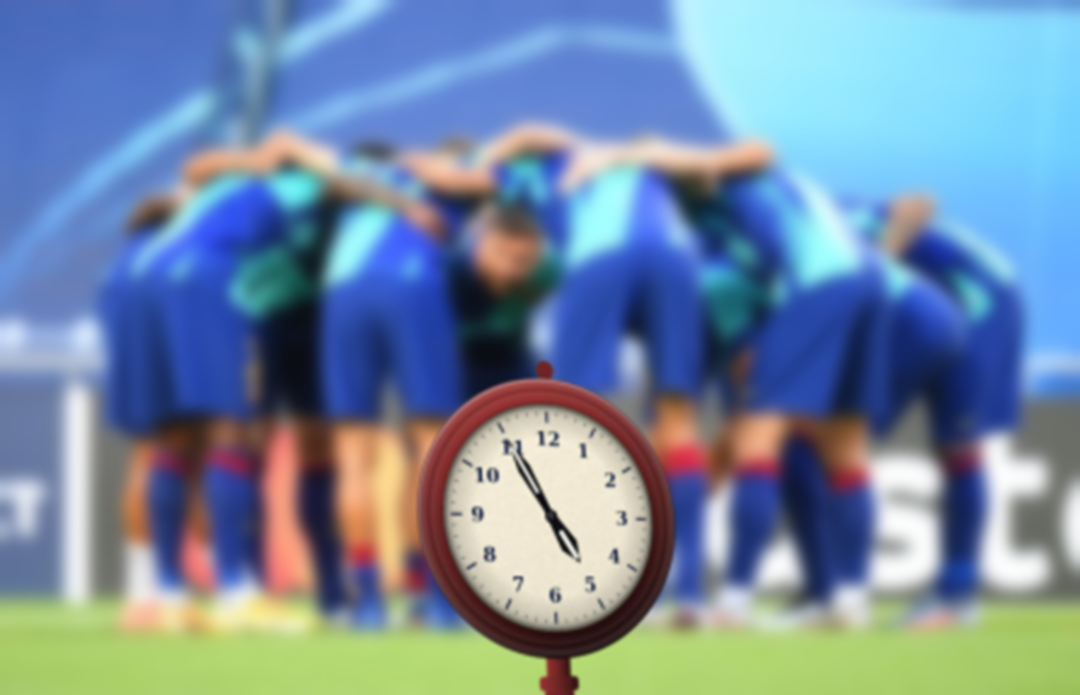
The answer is 4h55
